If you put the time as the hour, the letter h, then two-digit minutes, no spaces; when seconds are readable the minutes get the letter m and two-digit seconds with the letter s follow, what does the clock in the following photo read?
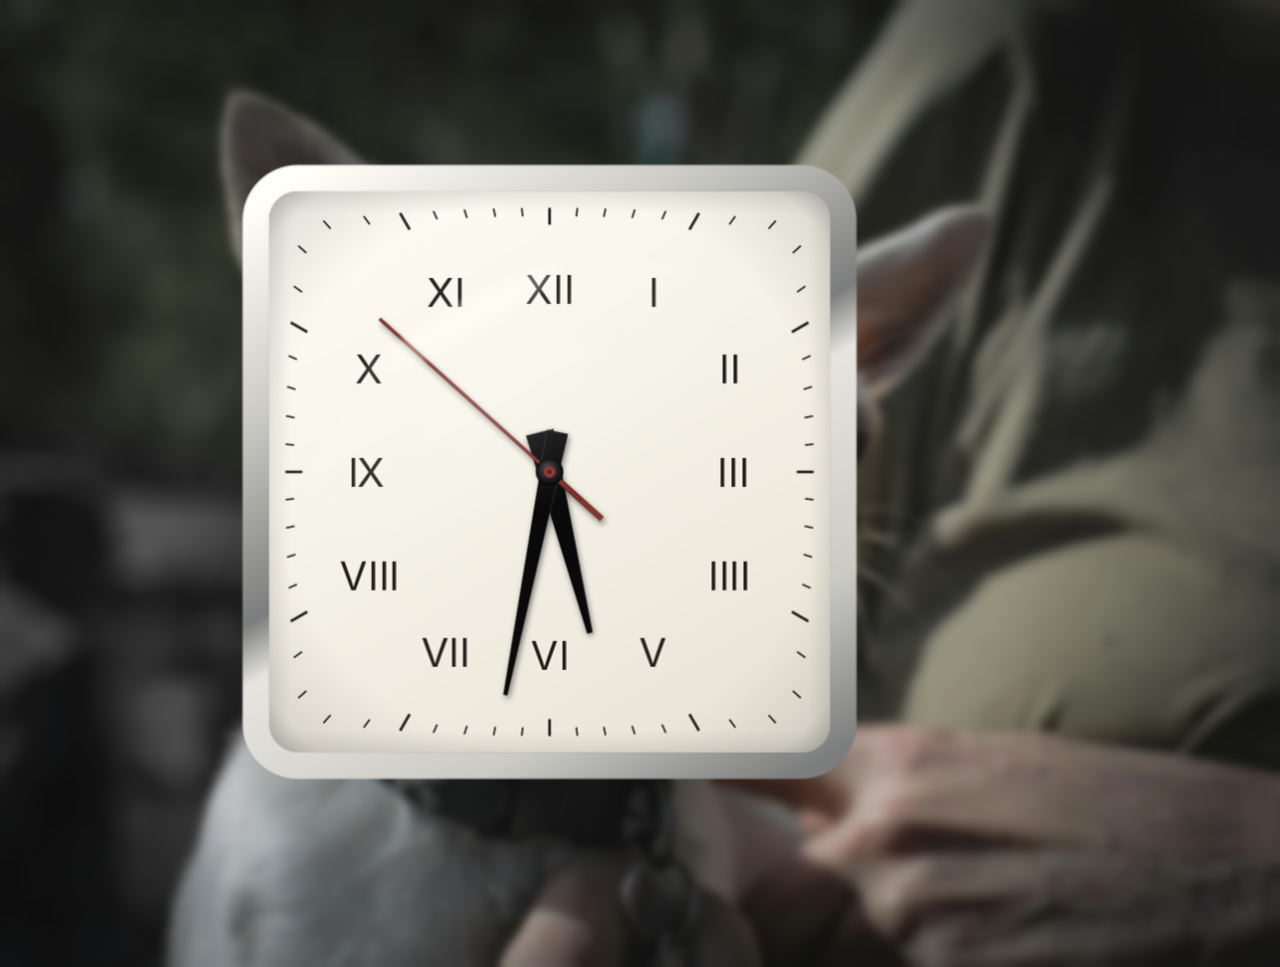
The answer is 5h31m52s
